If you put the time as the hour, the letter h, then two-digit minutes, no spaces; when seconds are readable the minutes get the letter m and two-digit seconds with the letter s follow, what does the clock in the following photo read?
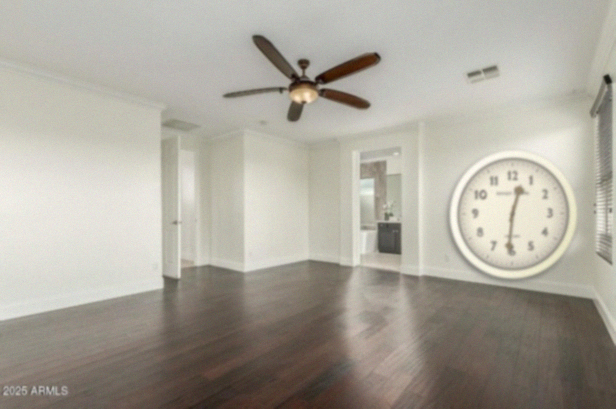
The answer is 12h31
